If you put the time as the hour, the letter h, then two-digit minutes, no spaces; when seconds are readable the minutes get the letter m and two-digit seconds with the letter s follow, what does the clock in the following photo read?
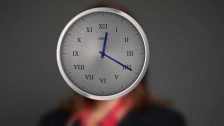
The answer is 12h20
